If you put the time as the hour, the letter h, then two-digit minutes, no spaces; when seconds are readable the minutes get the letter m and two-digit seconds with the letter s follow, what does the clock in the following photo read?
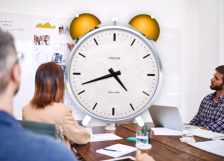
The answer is 4h42
